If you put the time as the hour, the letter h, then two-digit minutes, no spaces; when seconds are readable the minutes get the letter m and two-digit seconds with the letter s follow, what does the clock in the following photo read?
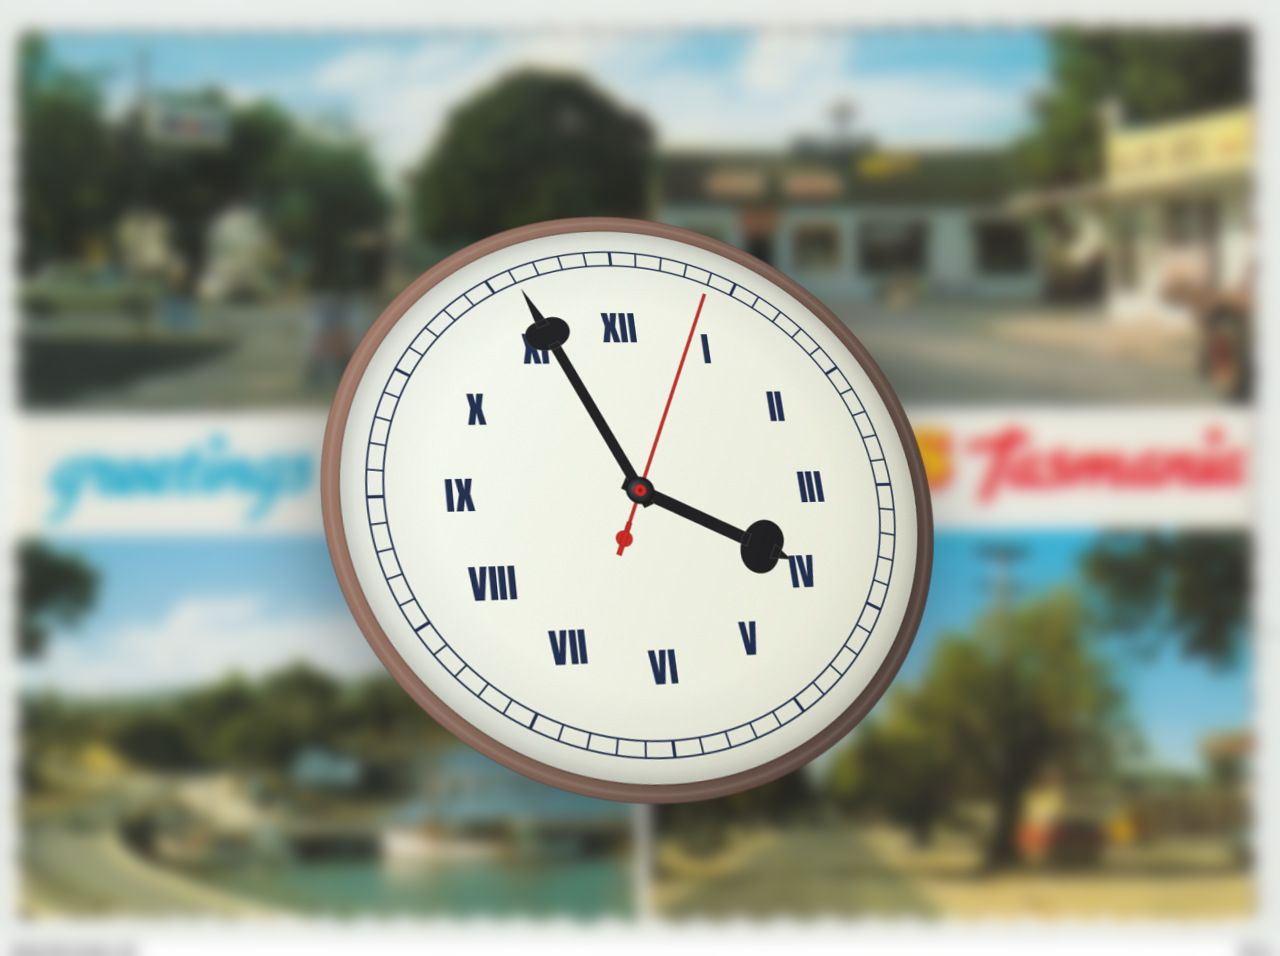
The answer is 3h56m04s
